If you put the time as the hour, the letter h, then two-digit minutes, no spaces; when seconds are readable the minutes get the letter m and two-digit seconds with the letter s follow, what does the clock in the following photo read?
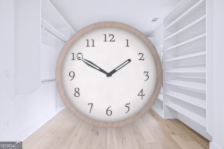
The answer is 1h50
